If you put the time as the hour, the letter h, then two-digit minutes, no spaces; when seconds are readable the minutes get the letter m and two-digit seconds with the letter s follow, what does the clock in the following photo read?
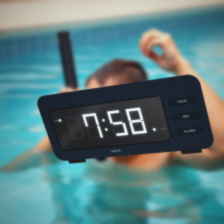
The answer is 7h58
